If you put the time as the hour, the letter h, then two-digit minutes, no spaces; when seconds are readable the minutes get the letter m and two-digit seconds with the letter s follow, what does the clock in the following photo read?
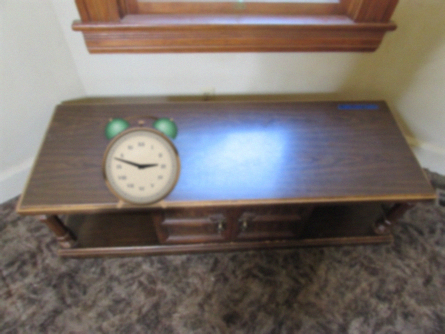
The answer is 2h48
